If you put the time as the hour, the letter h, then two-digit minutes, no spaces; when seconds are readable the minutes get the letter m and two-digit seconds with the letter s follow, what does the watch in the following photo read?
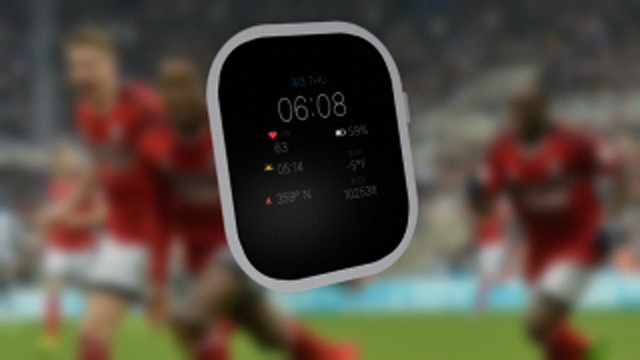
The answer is 6h08
